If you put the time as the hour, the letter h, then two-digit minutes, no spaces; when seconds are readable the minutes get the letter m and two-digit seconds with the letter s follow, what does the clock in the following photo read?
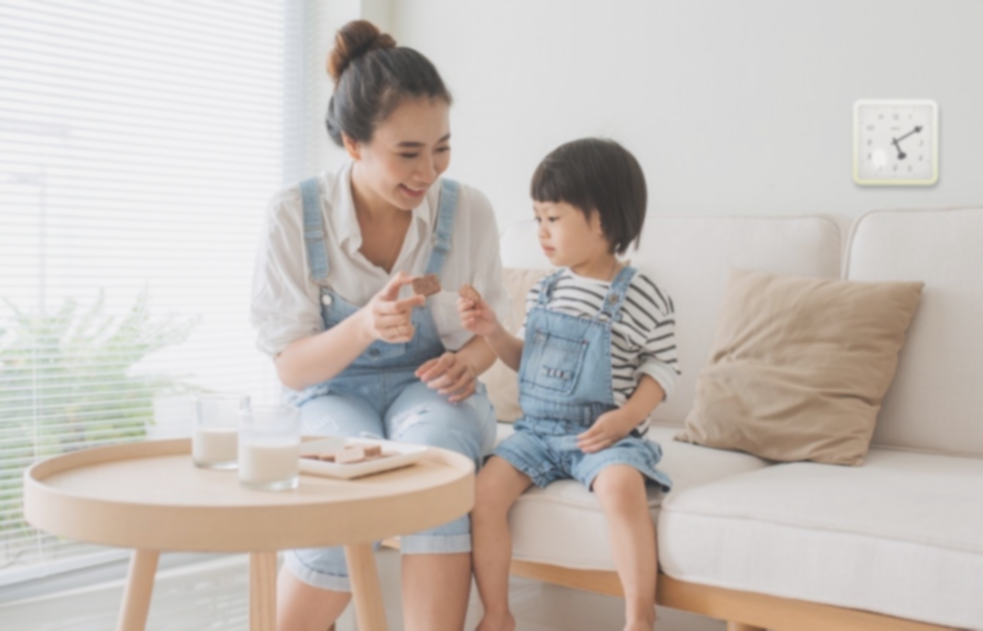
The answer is 5h10
